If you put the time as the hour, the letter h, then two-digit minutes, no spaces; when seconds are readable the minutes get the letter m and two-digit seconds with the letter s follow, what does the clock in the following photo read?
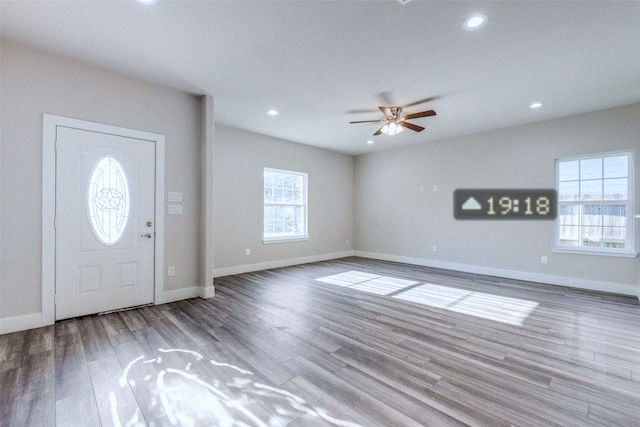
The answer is 19h18
